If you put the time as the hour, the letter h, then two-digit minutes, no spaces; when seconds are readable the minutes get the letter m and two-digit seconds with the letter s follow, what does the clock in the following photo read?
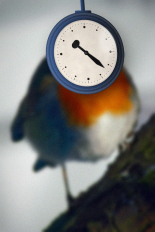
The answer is 10h22
